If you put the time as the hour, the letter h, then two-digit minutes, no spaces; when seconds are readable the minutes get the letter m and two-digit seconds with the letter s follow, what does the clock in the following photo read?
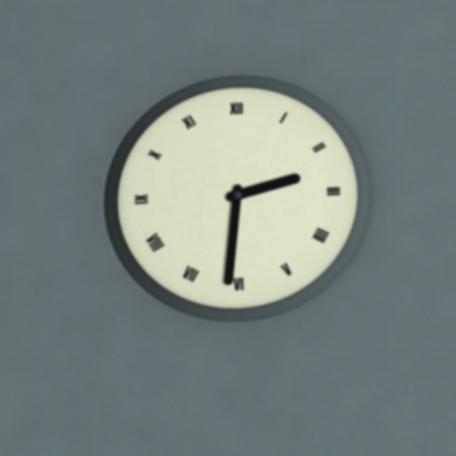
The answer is 2h31
